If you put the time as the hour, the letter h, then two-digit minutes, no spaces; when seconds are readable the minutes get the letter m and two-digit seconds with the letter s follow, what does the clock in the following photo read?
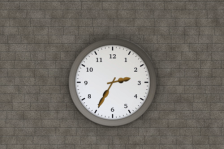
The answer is 2h35
